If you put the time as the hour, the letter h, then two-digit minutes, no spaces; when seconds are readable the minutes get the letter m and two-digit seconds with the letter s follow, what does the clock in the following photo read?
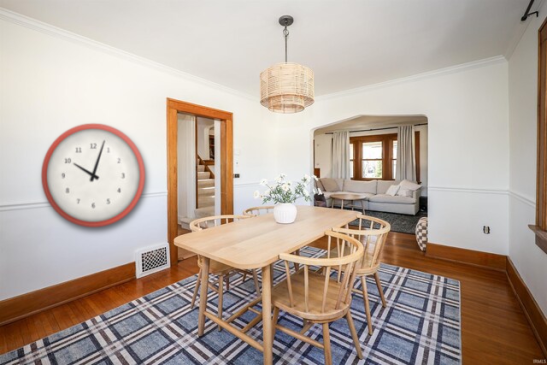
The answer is 10h03
